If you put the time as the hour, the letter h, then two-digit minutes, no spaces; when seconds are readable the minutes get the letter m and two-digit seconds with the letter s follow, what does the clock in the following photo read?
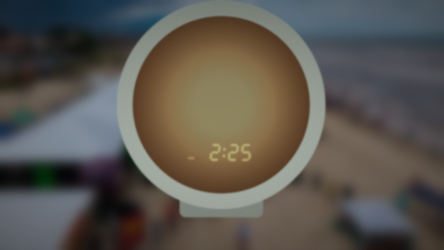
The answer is 2h25
